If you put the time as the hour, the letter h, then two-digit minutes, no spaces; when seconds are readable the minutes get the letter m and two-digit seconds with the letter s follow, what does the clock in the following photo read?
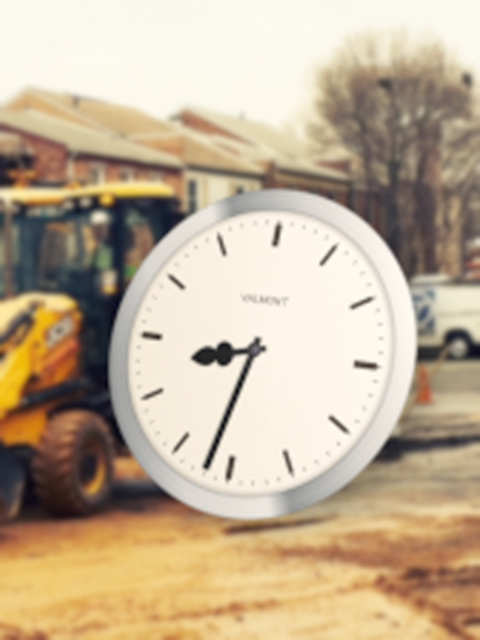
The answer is 8h32
